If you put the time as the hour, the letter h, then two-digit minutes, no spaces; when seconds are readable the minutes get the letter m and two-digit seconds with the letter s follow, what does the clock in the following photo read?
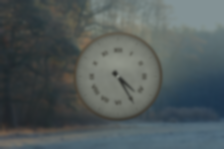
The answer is 4h25
